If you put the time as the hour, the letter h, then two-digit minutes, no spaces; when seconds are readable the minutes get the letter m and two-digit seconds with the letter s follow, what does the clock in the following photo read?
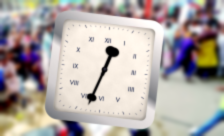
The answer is 12h33
